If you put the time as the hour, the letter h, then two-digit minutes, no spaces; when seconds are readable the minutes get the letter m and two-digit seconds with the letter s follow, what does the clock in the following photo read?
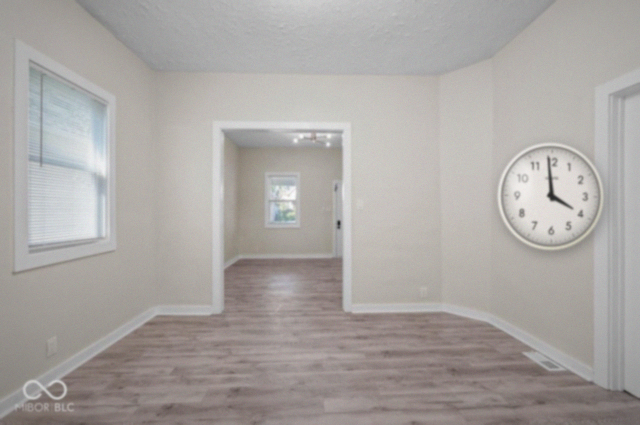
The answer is 3h59
